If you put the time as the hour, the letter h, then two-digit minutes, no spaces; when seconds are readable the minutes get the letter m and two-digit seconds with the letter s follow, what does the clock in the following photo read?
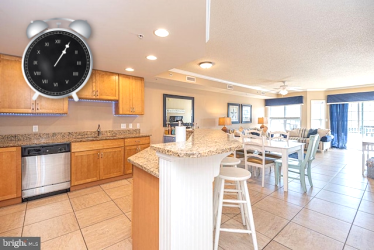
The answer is 1h05
